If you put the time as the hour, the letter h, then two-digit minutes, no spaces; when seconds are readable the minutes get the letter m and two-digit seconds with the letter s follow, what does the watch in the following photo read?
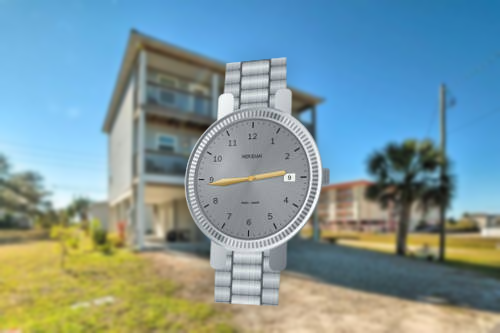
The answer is 2h44
